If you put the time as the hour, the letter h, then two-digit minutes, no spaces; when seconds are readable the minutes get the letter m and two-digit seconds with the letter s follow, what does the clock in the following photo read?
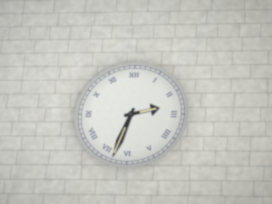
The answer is 2h33
